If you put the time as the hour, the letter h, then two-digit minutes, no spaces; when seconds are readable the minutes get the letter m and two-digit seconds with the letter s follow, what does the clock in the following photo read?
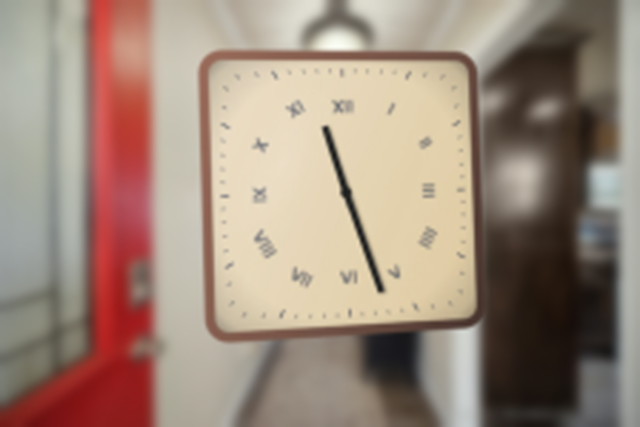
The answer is 11h27
